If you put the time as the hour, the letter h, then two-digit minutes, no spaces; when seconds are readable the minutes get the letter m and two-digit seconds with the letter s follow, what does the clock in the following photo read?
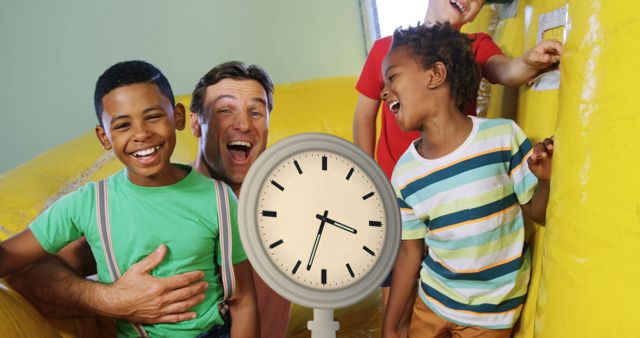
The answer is 3h33
